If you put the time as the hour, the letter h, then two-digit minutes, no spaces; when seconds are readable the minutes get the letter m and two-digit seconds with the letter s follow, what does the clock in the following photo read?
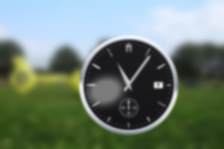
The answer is 11h06
